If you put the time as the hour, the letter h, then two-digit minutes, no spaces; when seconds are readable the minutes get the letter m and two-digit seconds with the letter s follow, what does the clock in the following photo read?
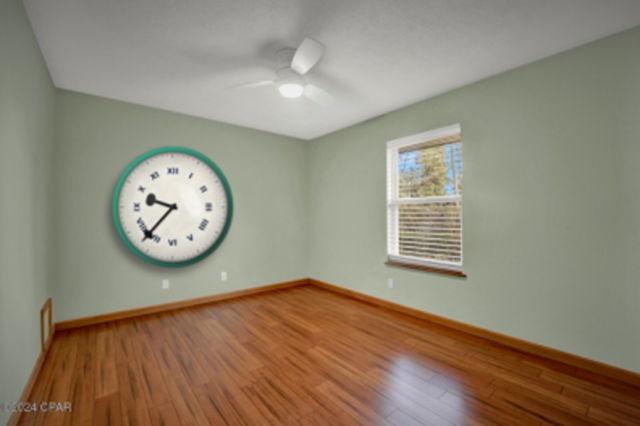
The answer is 9h37
